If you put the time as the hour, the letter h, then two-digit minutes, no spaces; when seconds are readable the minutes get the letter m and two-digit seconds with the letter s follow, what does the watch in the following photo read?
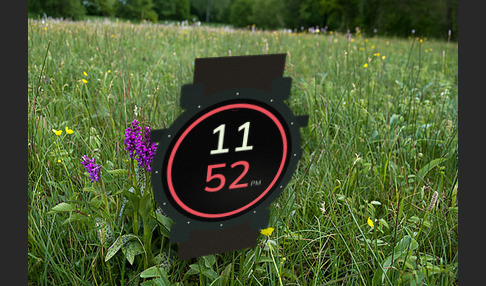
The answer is 11h52
